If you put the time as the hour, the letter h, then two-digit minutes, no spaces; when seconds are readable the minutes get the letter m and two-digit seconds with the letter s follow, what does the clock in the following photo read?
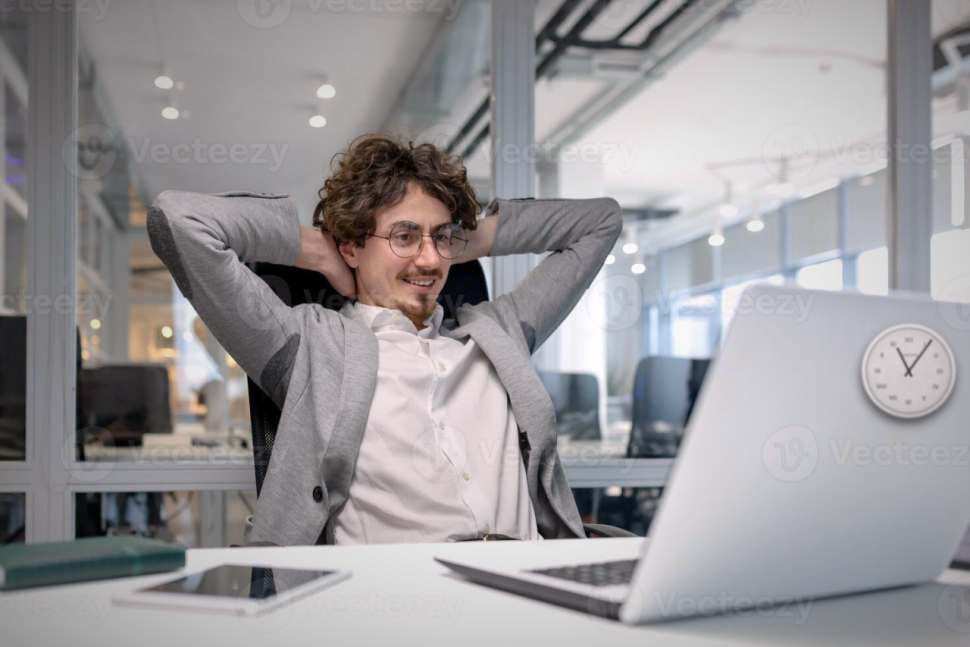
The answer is 11h06
